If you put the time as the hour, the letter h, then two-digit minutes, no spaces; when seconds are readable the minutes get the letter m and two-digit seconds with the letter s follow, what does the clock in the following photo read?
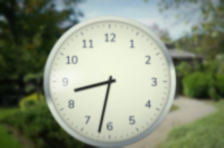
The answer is 8h32
